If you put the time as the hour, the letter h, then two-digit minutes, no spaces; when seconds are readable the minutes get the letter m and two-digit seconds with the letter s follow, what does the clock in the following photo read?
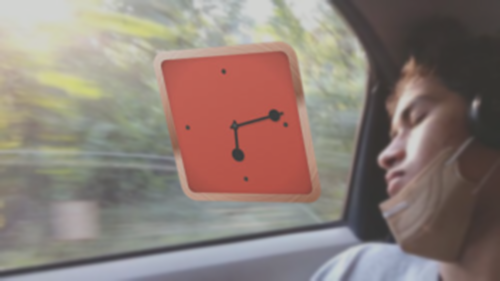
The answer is 6h13
